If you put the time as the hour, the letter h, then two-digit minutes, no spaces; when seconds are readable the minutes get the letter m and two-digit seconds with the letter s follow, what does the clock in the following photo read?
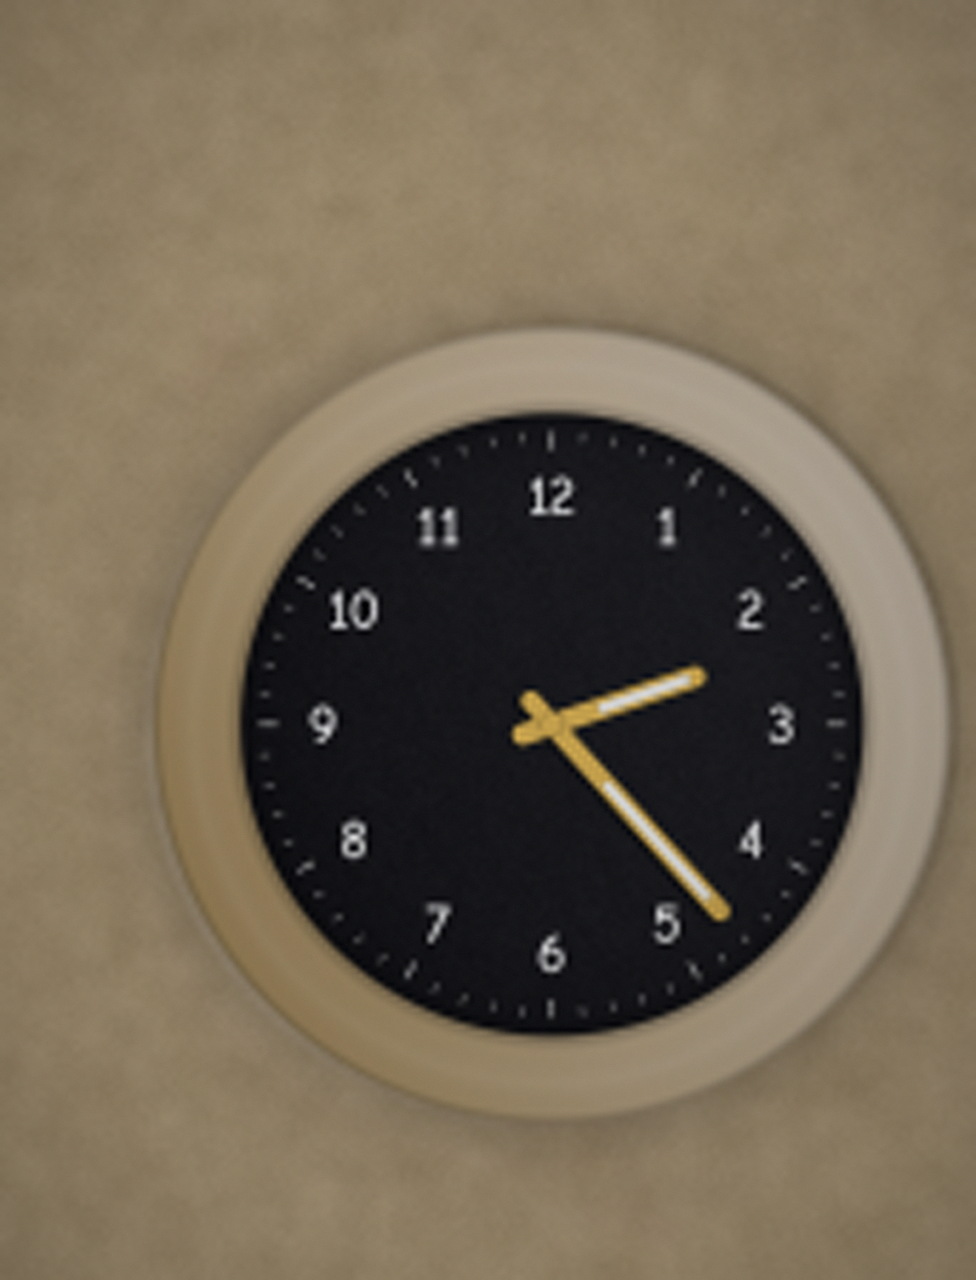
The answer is 2h23
